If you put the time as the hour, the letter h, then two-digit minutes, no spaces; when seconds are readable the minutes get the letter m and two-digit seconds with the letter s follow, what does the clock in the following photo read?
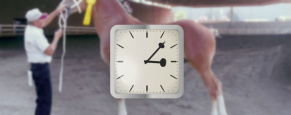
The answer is 3h07
